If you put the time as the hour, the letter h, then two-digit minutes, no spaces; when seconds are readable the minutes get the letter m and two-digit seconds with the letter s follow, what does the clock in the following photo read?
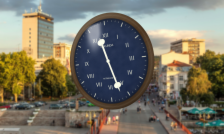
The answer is 11h27
